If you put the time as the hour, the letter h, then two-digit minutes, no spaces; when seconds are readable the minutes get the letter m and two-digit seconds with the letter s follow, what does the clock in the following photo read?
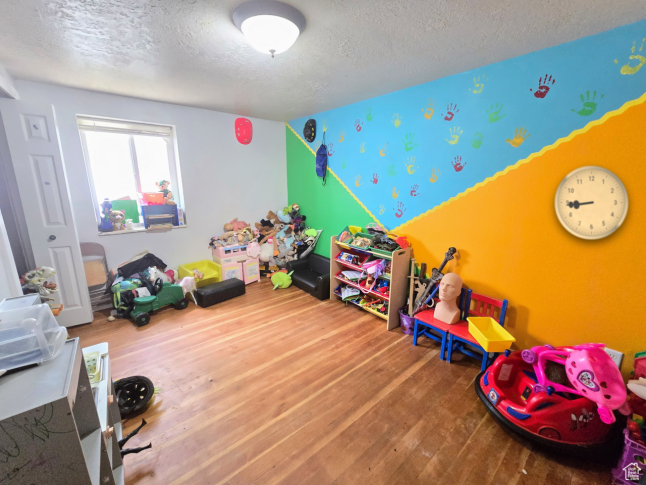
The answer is 8h44
